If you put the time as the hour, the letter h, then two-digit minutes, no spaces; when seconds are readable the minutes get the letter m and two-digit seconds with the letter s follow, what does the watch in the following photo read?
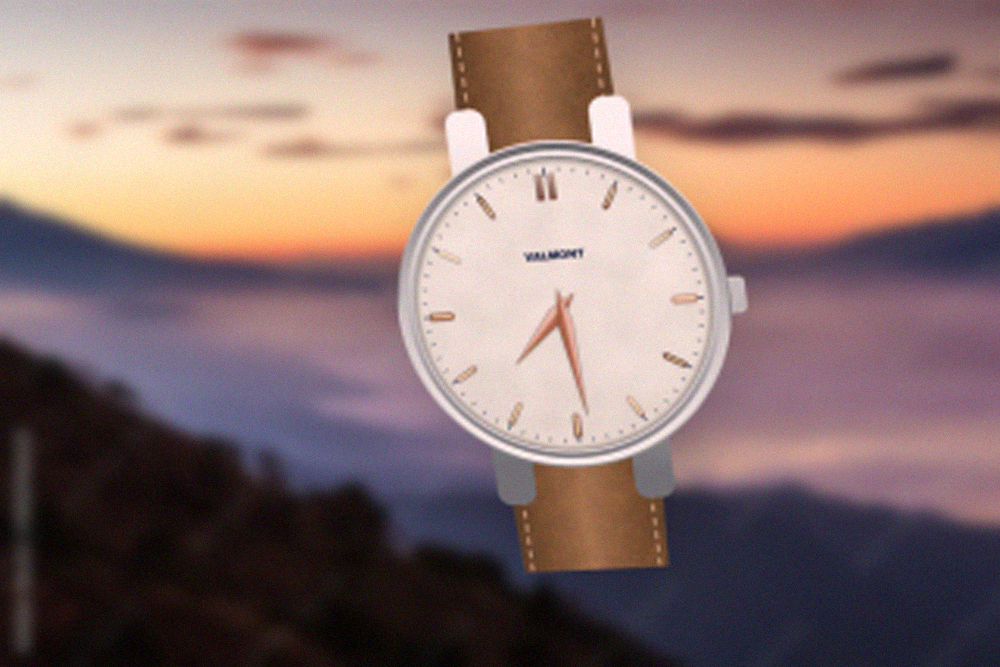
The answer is 7h29
